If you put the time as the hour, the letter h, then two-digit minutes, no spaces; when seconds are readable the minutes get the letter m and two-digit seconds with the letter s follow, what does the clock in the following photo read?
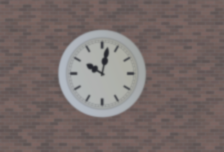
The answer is 10h02
